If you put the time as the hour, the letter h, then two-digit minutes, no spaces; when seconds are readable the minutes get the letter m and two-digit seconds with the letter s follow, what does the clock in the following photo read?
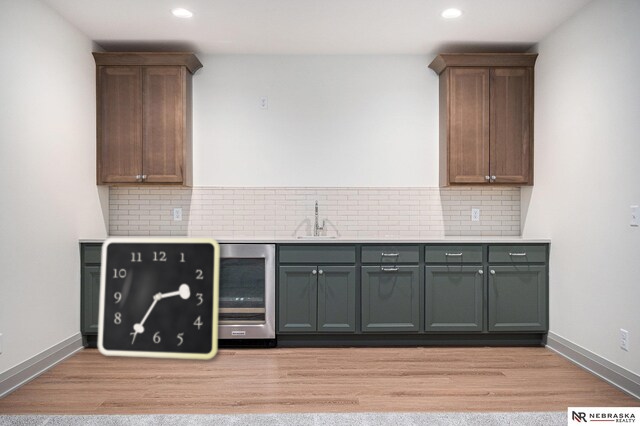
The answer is 2h35
